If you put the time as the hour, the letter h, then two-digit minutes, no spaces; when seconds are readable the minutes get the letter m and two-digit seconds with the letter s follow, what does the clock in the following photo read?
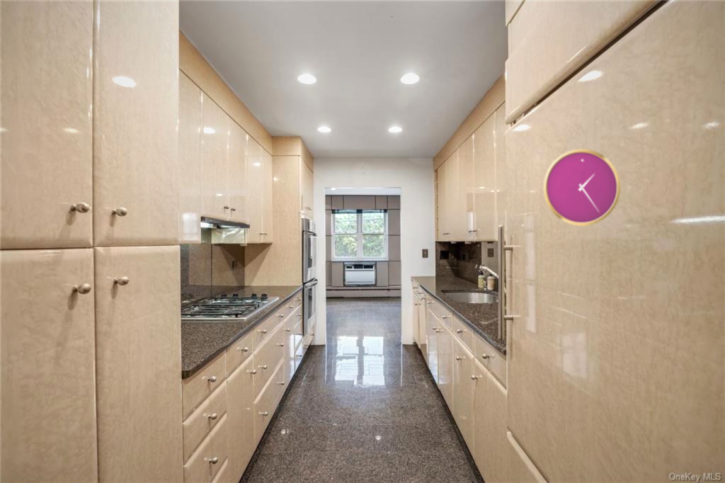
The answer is 1h24
